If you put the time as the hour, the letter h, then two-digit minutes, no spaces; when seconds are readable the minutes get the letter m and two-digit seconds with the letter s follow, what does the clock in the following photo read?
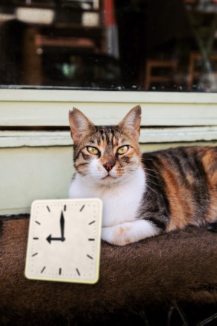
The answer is 8h59
